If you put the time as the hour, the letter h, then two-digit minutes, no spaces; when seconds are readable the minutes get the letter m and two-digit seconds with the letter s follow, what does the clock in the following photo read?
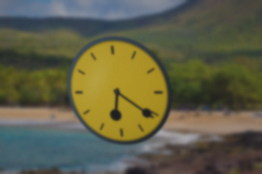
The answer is 6h21
